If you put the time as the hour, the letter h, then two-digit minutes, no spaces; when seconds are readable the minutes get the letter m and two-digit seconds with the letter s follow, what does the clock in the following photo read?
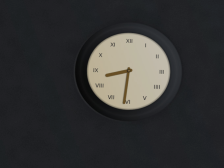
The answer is 8h31
